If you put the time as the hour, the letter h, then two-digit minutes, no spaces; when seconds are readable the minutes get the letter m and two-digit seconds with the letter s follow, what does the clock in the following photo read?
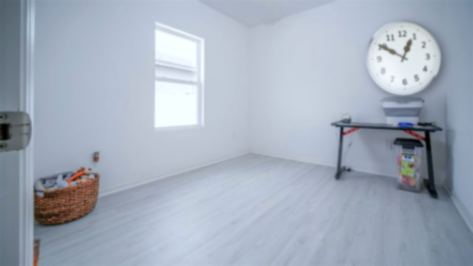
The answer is 12h50
